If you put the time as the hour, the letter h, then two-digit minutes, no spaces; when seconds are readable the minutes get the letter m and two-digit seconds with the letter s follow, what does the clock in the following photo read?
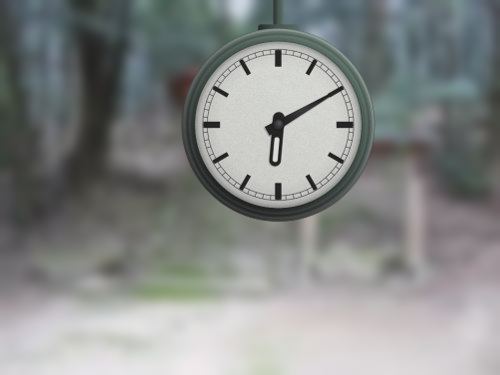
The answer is 6h10
